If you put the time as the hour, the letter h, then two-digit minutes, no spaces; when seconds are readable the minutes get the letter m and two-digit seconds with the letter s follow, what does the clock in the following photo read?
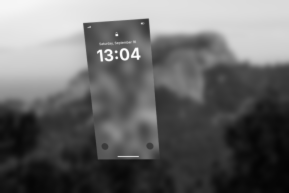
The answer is 13h04
